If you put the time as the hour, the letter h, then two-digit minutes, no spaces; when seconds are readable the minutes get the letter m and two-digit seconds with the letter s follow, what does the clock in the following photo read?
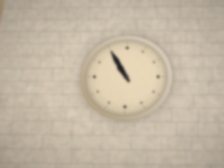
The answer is 10h55
